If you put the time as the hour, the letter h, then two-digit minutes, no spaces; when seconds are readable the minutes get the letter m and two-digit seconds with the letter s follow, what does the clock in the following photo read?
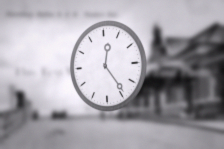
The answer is 12h24
